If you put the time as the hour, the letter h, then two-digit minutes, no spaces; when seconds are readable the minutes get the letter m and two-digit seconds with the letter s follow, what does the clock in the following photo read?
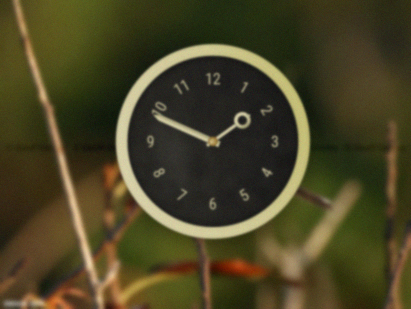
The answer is 1h49
